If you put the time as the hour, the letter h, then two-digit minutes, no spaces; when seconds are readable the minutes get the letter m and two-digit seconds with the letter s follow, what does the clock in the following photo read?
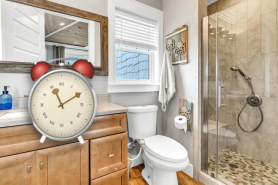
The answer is 11h10
